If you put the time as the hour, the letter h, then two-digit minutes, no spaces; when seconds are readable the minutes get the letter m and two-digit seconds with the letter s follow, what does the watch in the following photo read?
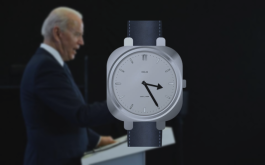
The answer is 3h25
